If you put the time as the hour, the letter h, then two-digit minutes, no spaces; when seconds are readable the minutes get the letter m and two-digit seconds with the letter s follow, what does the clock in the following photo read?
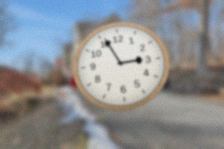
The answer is 2h56
